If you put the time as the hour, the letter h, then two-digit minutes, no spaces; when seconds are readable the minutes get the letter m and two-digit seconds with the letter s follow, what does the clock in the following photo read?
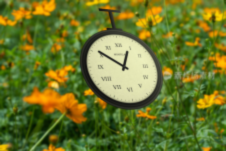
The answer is 12h51
